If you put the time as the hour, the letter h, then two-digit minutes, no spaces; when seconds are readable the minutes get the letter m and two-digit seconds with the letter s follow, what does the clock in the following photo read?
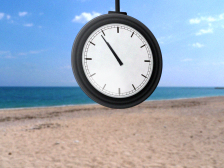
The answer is 10h54
